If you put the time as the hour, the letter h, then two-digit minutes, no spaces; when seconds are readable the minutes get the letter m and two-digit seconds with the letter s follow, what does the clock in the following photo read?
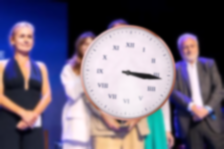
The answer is 3h16
